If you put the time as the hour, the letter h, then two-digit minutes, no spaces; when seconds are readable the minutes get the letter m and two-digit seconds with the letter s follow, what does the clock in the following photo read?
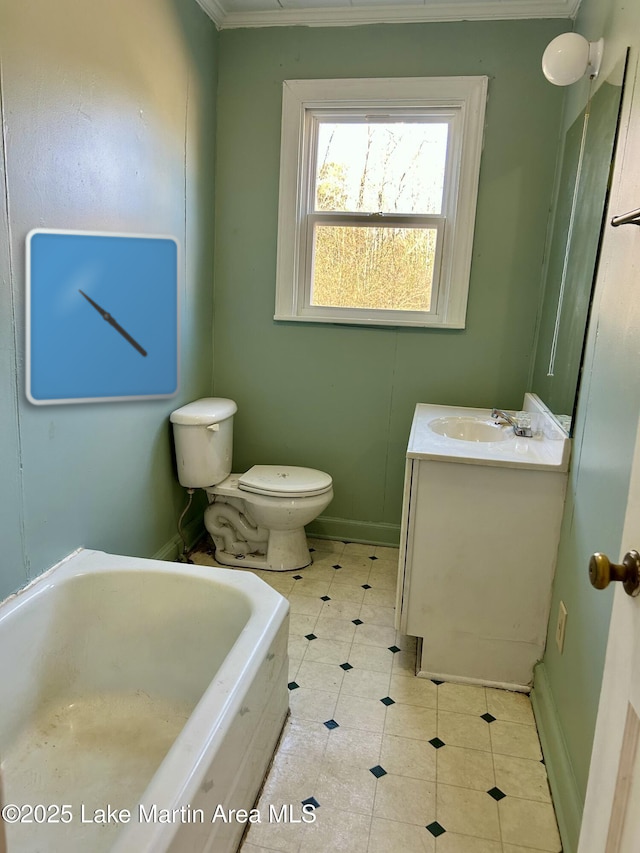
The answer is 10h22
